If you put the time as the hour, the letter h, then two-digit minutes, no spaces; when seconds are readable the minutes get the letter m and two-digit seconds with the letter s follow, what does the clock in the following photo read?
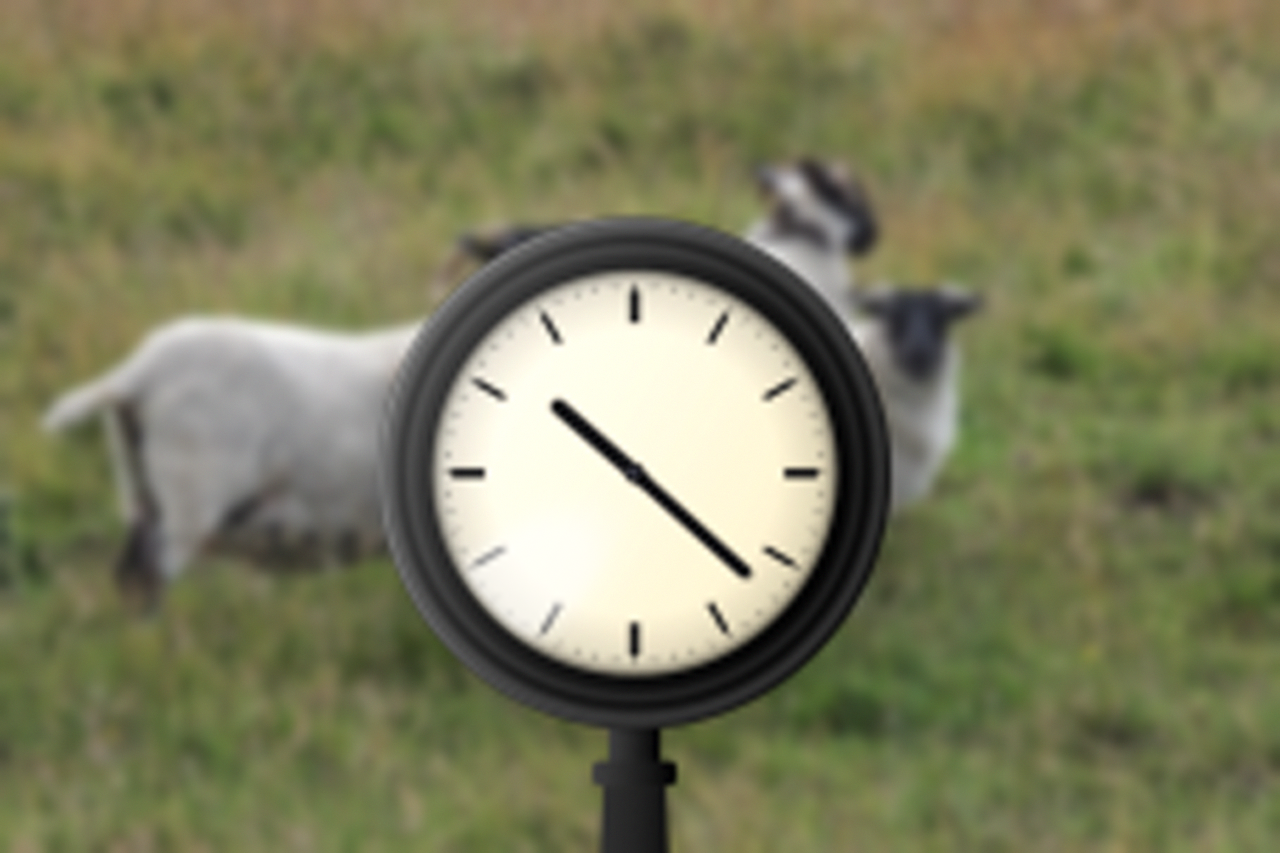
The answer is 10h22
